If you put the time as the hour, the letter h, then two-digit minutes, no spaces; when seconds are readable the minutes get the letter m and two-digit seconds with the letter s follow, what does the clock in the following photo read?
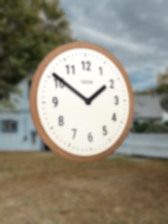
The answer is 1h51
